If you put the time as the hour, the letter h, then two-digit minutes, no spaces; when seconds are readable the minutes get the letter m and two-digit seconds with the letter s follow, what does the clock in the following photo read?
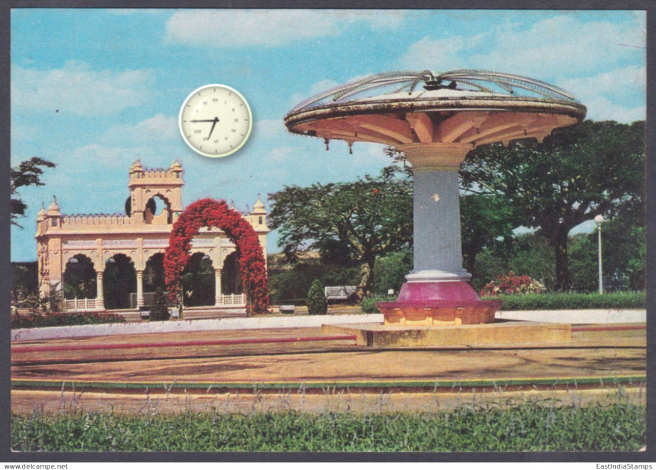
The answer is 6h45
